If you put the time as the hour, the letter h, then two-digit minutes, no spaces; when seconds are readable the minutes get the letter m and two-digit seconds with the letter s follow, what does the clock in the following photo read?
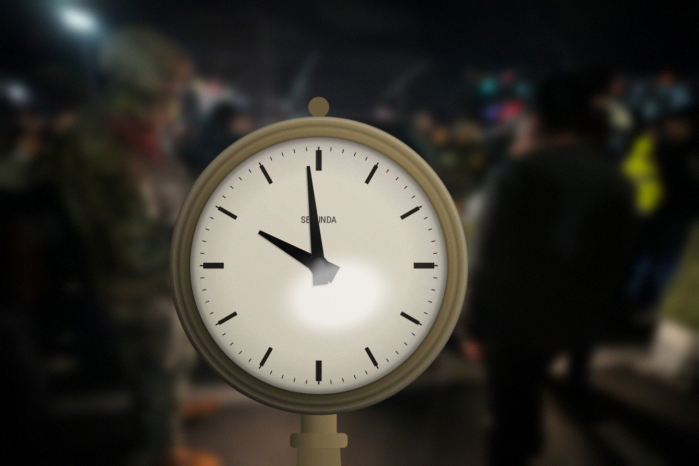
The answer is 9h59
